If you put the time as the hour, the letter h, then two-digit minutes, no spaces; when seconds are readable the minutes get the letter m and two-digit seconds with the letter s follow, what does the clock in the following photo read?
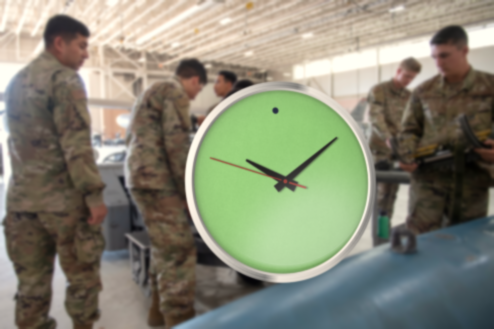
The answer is 10h09m49s
